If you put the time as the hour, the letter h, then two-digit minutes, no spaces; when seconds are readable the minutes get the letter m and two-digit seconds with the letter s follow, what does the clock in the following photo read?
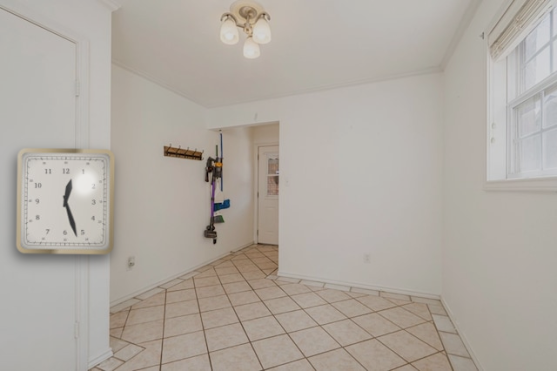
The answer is 12h27
